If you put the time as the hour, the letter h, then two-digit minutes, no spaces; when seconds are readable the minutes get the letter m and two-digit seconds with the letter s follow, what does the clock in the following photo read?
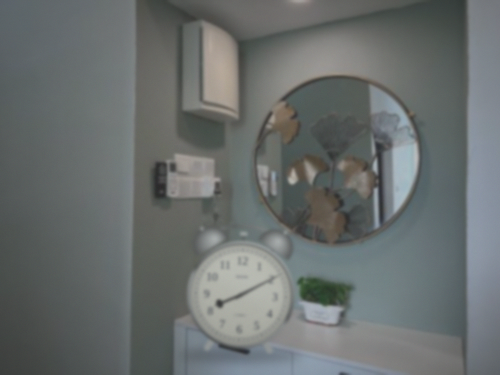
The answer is 8h10
